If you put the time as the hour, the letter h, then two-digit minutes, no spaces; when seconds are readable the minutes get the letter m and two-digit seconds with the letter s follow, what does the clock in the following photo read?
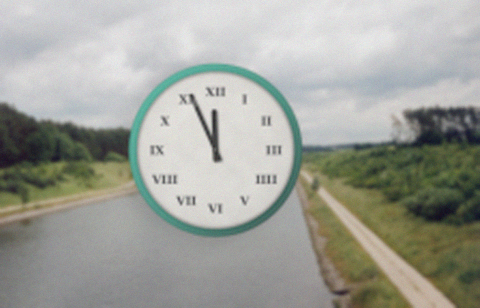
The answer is 11h56
